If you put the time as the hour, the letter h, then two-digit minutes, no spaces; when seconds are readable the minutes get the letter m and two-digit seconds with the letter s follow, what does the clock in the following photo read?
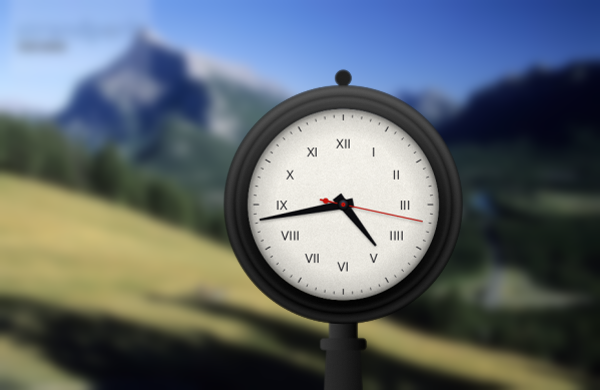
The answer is 4h43m17s
